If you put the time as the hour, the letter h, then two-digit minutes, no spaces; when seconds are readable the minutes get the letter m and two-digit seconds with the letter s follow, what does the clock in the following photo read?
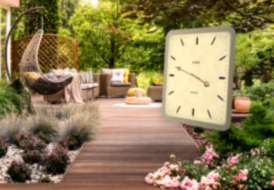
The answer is 3h48
